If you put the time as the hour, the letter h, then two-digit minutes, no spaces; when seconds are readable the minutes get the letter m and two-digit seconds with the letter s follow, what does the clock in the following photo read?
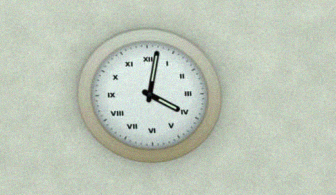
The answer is 4h02
